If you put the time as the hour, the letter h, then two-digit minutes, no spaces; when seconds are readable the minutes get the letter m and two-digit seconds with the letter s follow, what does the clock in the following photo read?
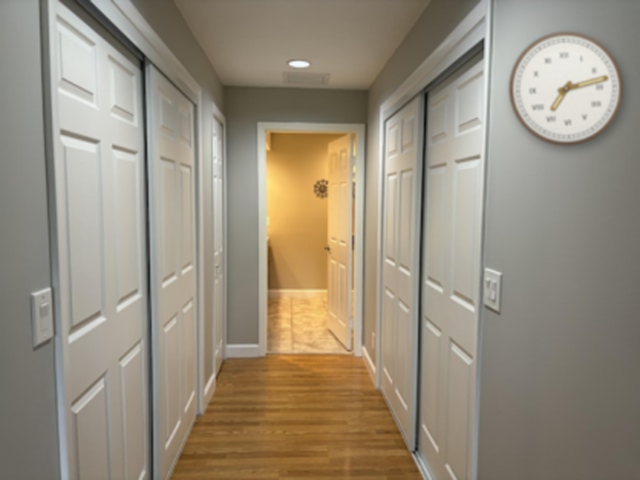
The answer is 7h13
